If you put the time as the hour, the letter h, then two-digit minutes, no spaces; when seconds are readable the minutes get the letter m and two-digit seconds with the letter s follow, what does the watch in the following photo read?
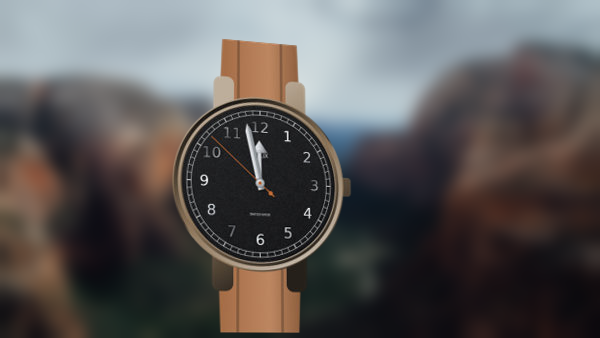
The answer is 11h57m52s
